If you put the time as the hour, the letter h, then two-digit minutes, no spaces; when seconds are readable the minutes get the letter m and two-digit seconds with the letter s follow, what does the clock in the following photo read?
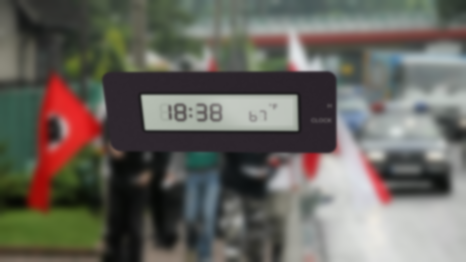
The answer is 18h38
